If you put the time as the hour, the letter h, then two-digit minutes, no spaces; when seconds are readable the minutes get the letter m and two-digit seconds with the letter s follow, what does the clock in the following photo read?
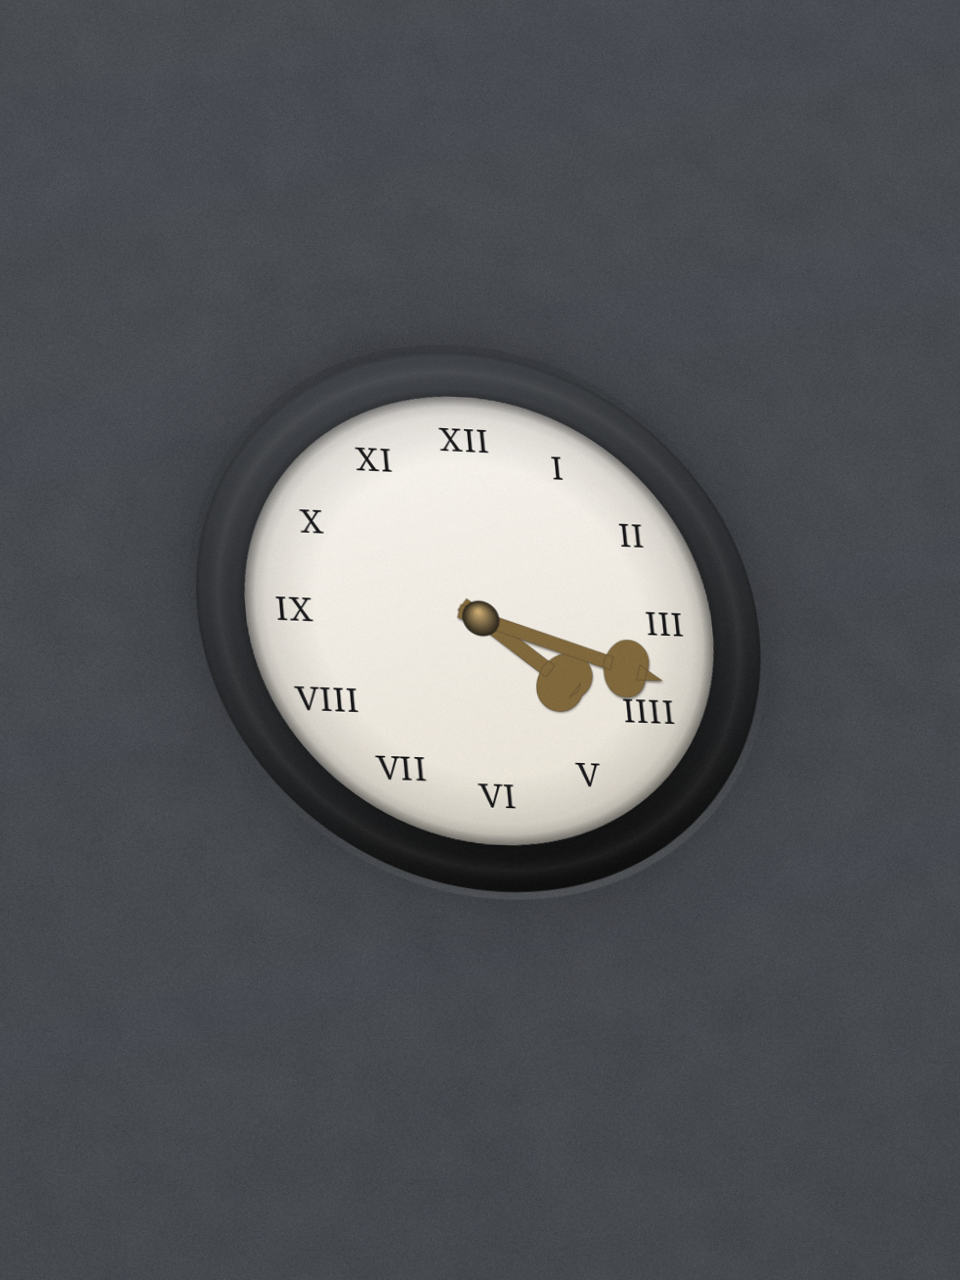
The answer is 4h18
